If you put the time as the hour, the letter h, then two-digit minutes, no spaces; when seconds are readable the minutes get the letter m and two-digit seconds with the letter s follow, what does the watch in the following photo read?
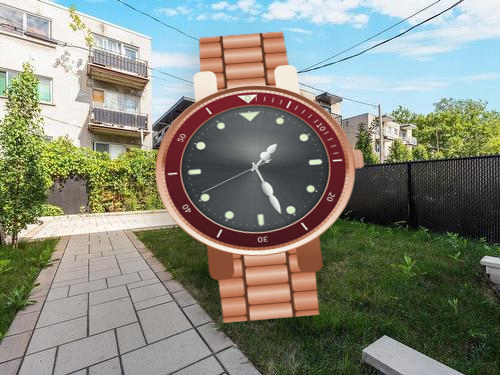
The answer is 1h26m41s
